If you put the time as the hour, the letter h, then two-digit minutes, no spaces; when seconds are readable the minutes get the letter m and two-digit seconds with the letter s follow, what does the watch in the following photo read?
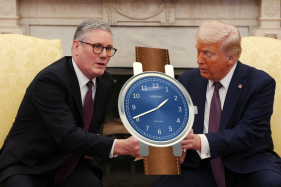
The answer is 1h41
